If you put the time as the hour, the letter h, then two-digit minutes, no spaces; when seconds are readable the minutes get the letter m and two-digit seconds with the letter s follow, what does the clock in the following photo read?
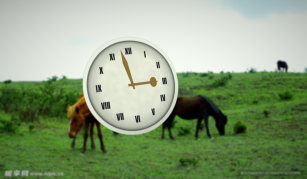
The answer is 2h58
